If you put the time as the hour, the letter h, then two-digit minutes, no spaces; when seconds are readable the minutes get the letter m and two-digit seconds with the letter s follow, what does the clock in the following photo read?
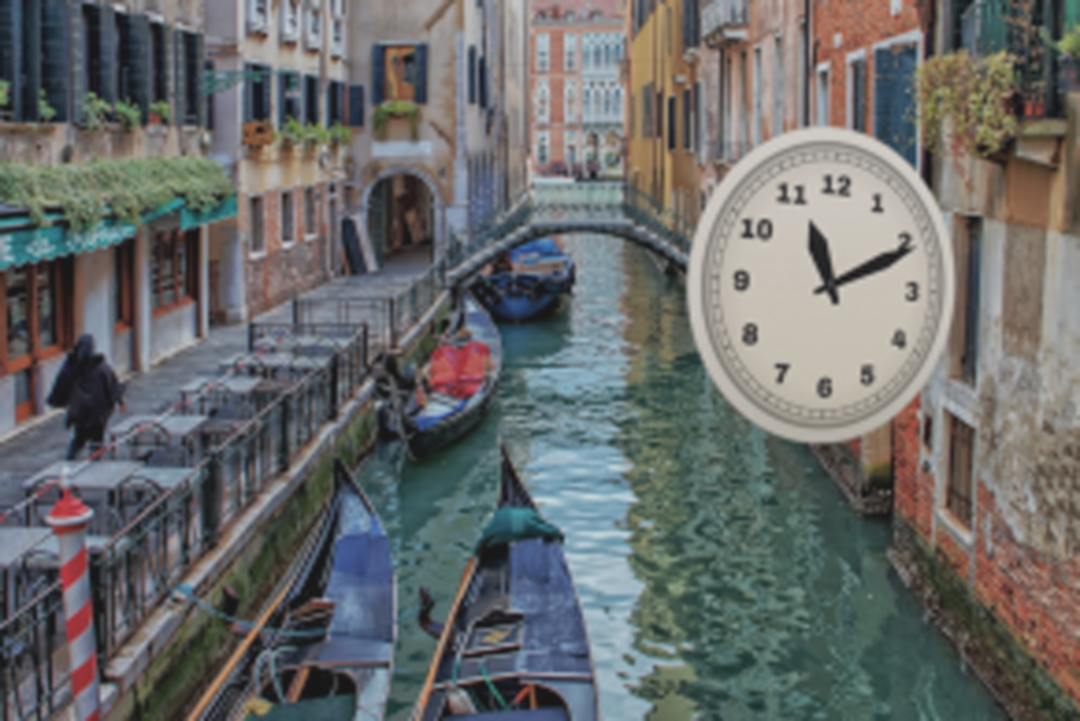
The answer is 11h11
